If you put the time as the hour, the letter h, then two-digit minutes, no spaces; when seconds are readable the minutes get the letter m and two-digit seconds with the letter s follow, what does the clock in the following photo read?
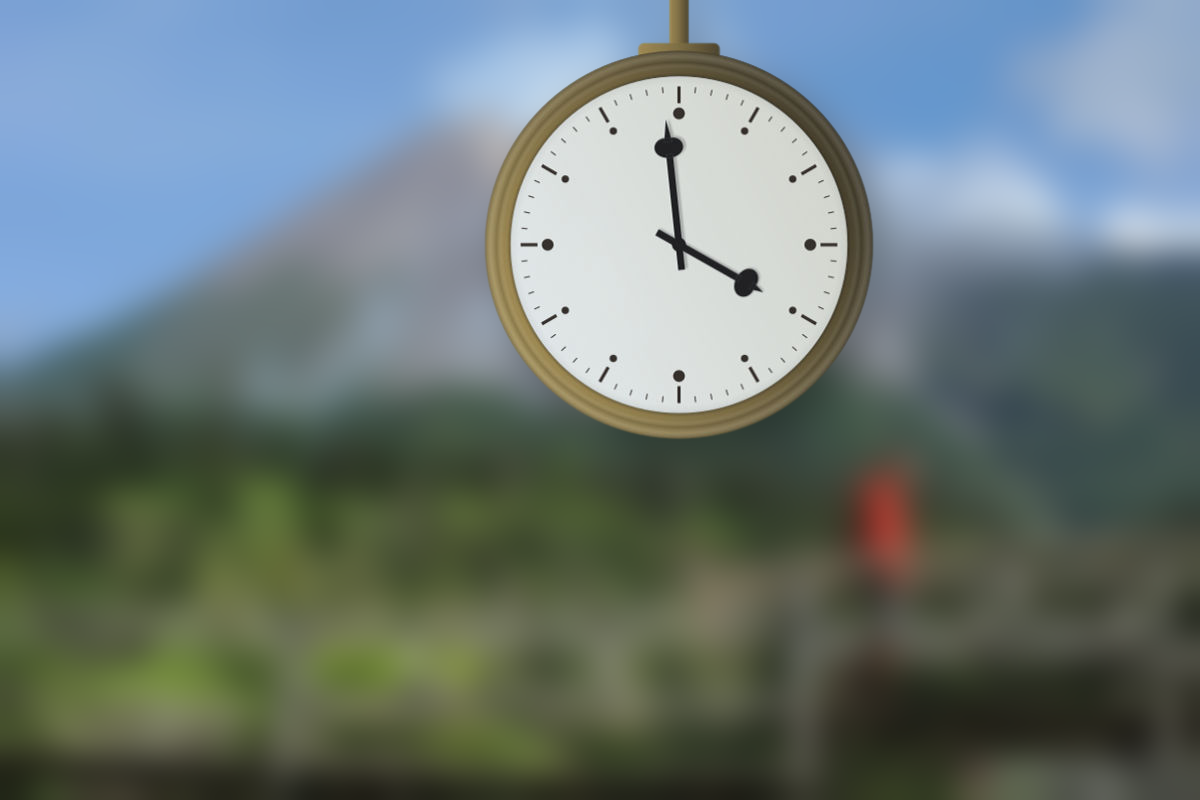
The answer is 3h59
